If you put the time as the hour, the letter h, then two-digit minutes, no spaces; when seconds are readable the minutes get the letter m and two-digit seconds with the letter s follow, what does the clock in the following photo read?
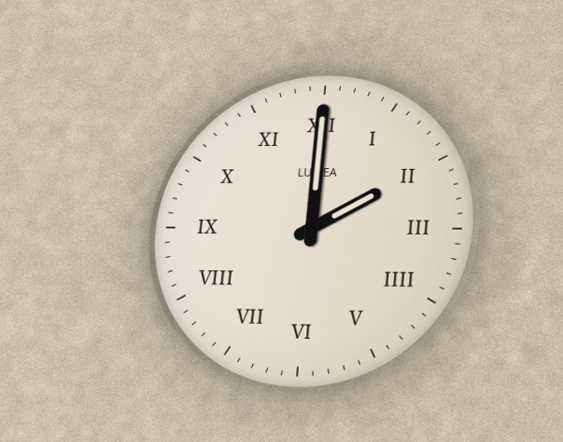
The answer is 2h00
